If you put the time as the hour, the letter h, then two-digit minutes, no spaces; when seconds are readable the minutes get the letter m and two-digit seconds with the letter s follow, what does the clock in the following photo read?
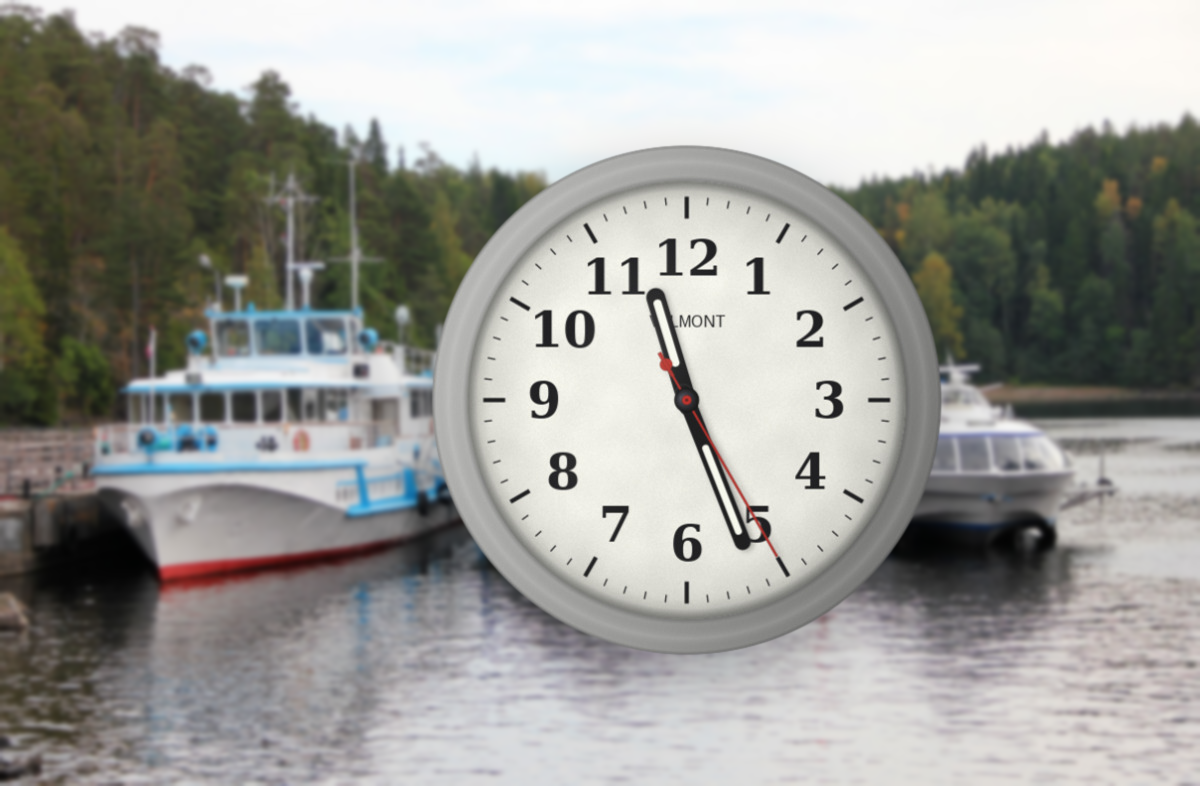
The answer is 11h26m25s
